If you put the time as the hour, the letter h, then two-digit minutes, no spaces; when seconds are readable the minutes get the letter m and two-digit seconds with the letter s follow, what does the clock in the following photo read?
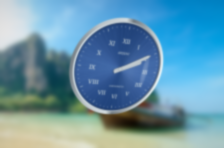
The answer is 2h10
